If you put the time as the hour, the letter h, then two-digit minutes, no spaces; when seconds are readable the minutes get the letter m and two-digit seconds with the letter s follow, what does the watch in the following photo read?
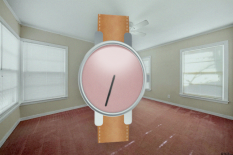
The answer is 6h33
